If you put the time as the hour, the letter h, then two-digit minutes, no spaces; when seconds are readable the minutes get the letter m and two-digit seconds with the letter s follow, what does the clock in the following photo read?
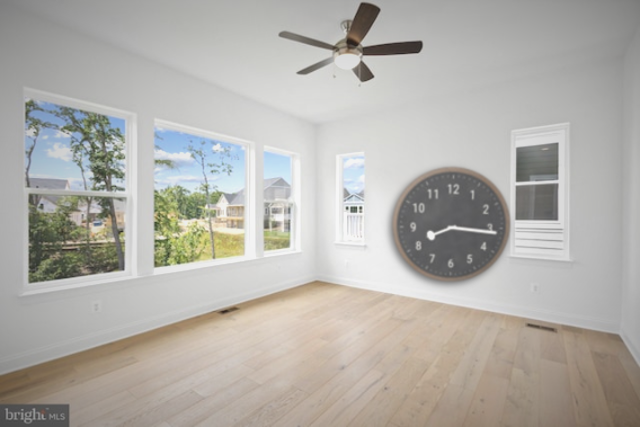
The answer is 8h16
